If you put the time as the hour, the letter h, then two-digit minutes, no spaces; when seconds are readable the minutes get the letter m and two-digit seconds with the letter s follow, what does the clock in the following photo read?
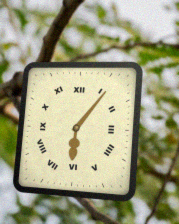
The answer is 6h06
